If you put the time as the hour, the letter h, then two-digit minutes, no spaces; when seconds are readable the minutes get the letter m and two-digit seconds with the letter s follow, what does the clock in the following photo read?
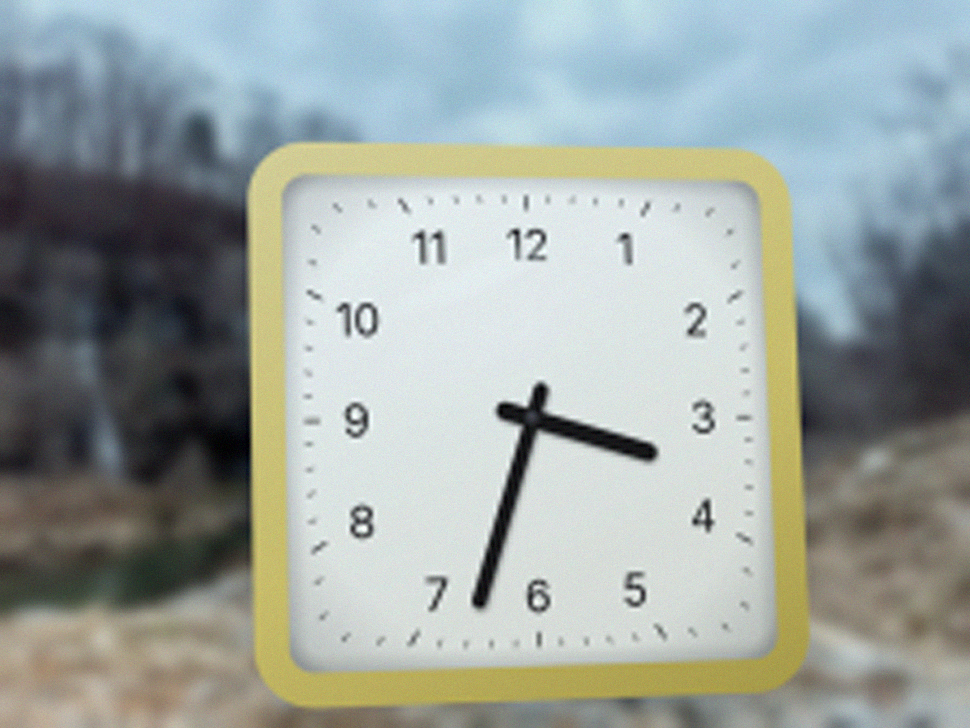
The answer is 3h33
